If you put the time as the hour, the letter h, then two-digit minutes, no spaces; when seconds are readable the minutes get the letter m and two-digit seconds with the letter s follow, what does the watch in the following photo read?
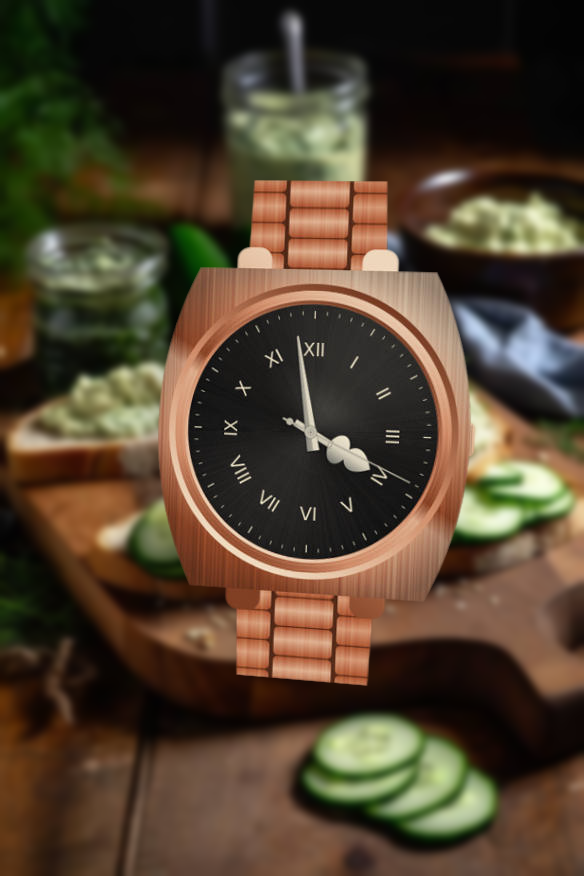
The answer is 3h58m19s
